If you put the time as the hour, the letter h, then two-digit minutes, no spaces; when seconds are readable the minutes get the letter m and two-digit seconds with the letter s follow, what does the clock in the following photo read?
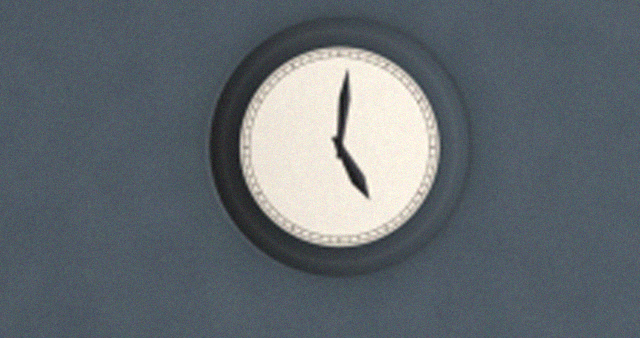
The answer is 5h01
